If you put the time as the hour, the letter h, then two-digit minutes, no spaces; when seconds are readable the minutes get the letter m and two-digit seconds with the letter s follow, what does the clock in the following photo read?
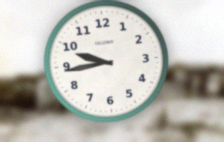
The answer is 9h44
